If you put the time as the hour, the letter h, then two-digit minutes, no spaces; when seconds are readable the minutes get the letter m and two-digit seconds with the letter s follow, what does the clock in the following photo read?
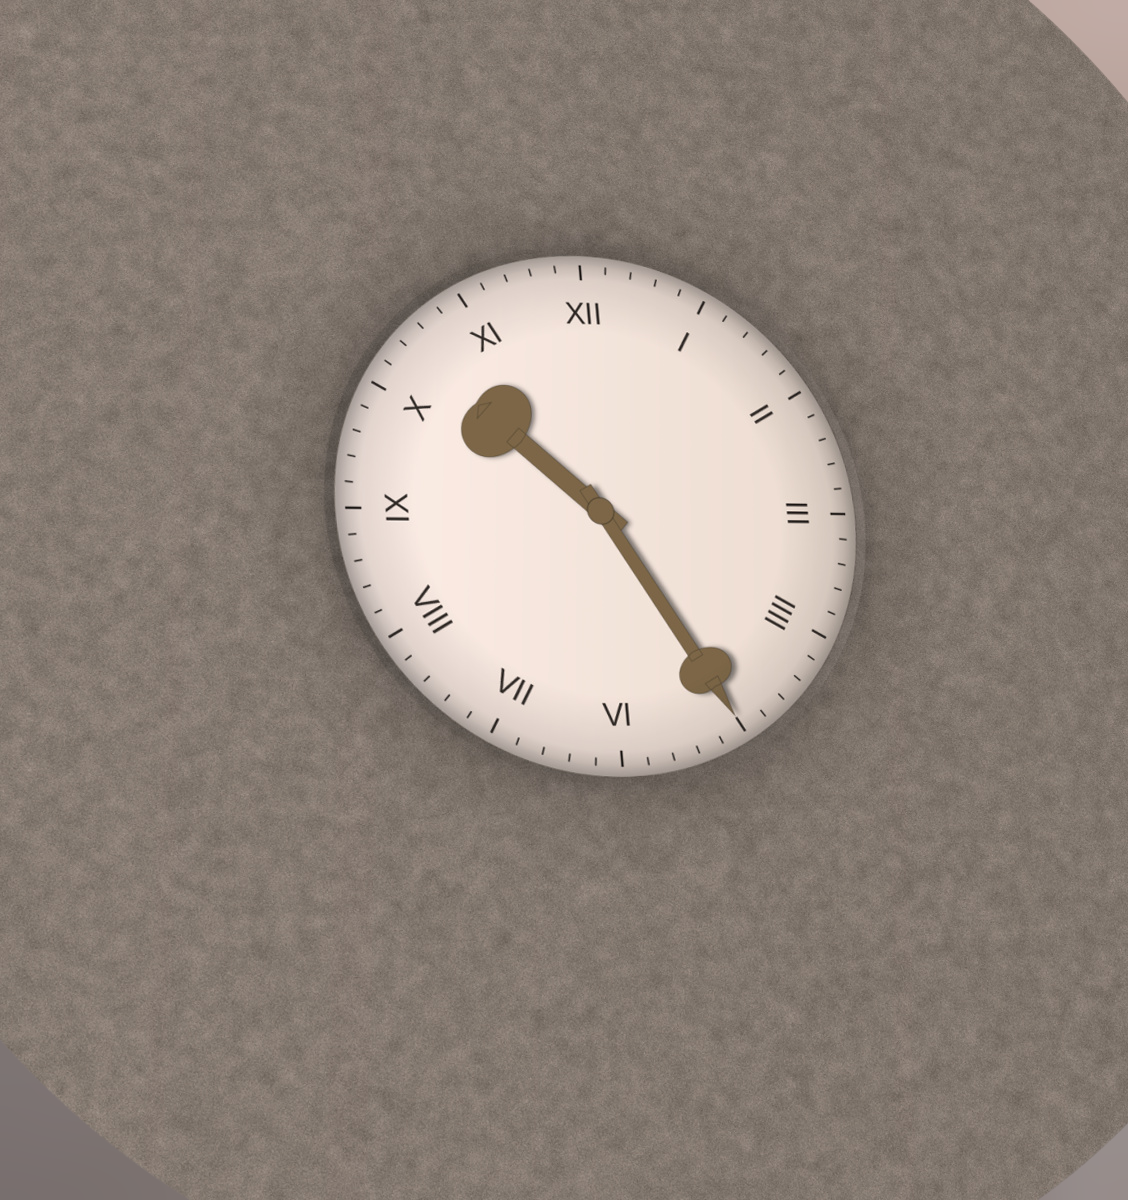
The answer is 10h25
